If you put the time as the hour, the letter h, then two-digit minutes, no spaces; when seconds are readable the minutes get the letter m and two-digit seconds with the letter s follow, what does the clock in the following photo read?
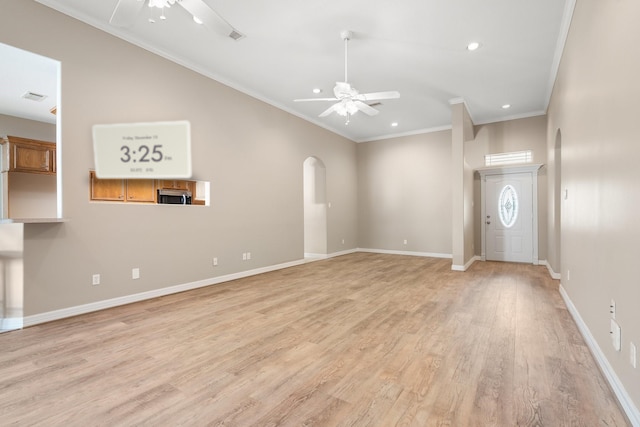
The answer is 3h25
